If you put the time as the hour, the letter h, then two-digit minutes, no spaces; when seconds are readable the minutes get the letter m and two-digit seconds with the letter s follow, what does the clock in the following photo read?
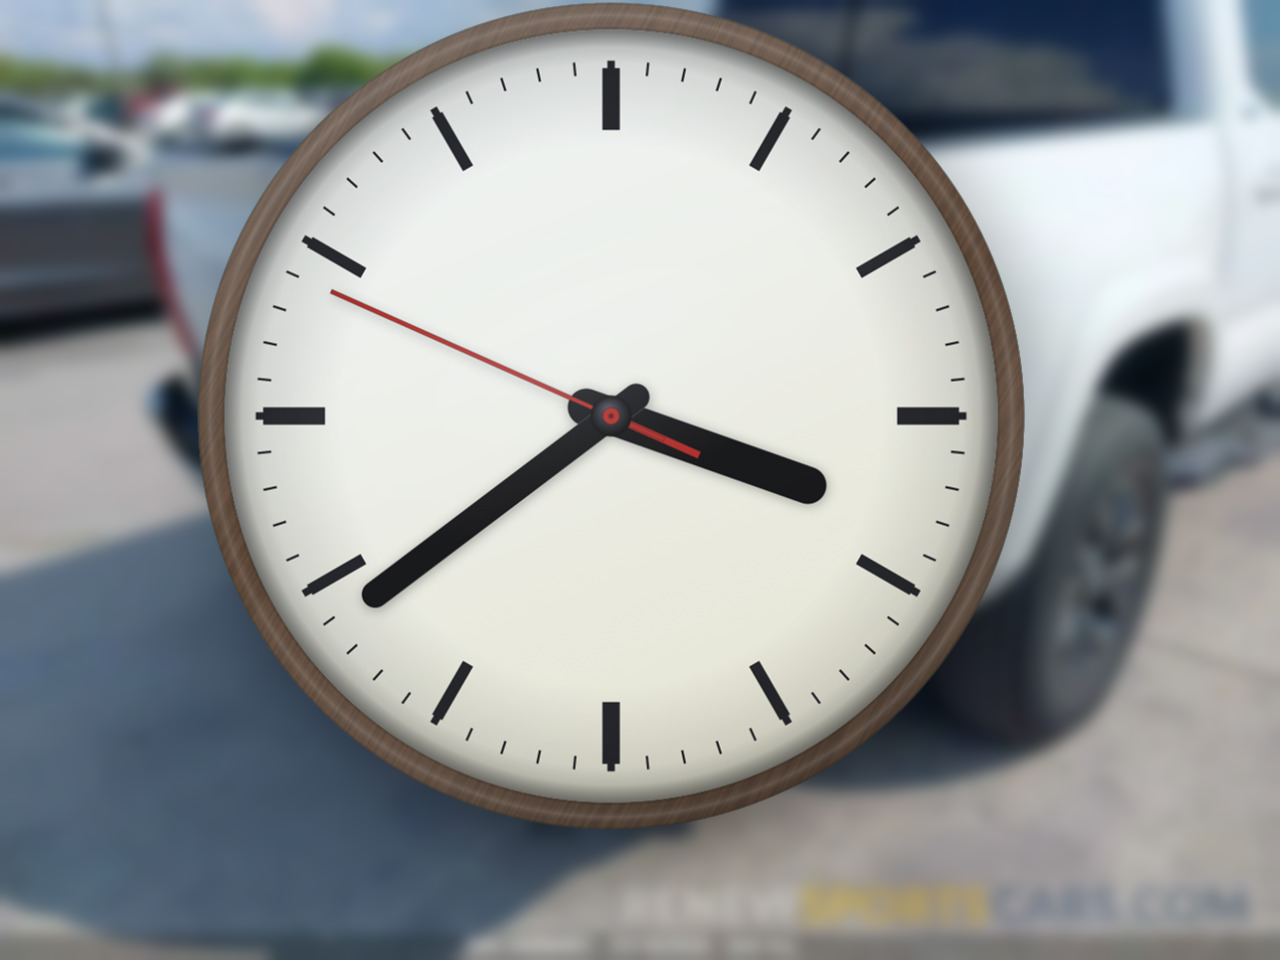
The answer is 3h38m49s
